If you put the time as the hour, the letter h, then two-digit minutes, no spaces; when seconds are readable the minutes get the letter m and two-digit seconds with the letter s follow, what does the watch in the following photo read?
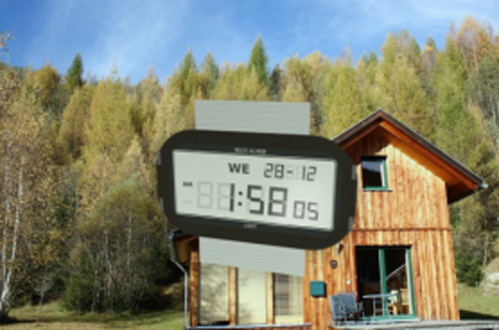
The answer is 1h58m05s
